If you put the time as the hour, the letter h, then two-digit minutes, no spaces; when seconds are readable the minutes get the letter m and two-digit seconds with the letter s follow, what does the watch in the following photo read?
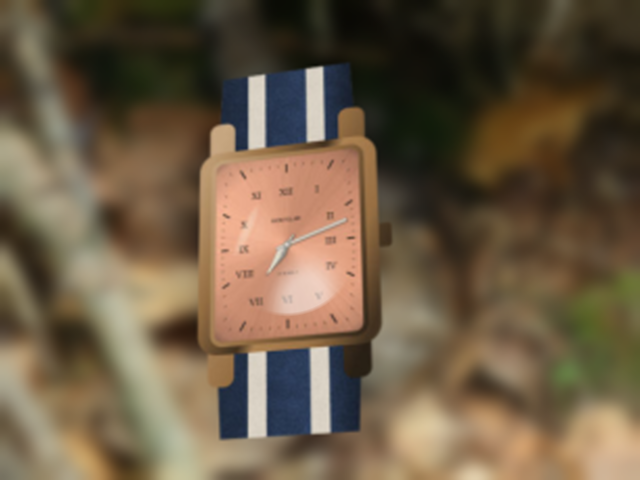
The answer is 7h12
